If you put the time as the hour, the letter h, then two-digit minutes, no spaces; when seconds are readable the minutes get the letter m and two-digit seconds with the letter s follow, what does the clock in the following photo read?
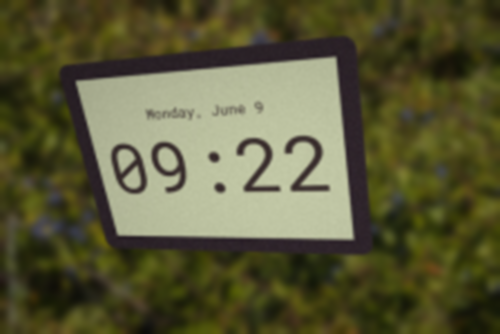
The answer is 9h22
